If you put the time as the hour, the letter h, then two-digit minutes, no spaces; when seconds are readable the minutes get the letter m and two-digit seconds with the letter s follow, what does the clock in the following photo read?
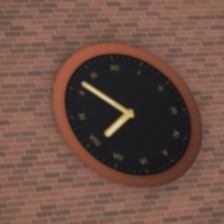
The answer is 7h52
